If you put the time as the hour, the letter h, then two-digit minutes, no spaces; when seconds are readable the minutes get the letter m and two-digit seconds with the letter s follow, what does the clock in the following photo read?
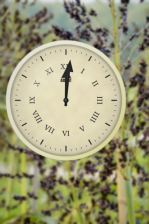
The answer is 12h01
